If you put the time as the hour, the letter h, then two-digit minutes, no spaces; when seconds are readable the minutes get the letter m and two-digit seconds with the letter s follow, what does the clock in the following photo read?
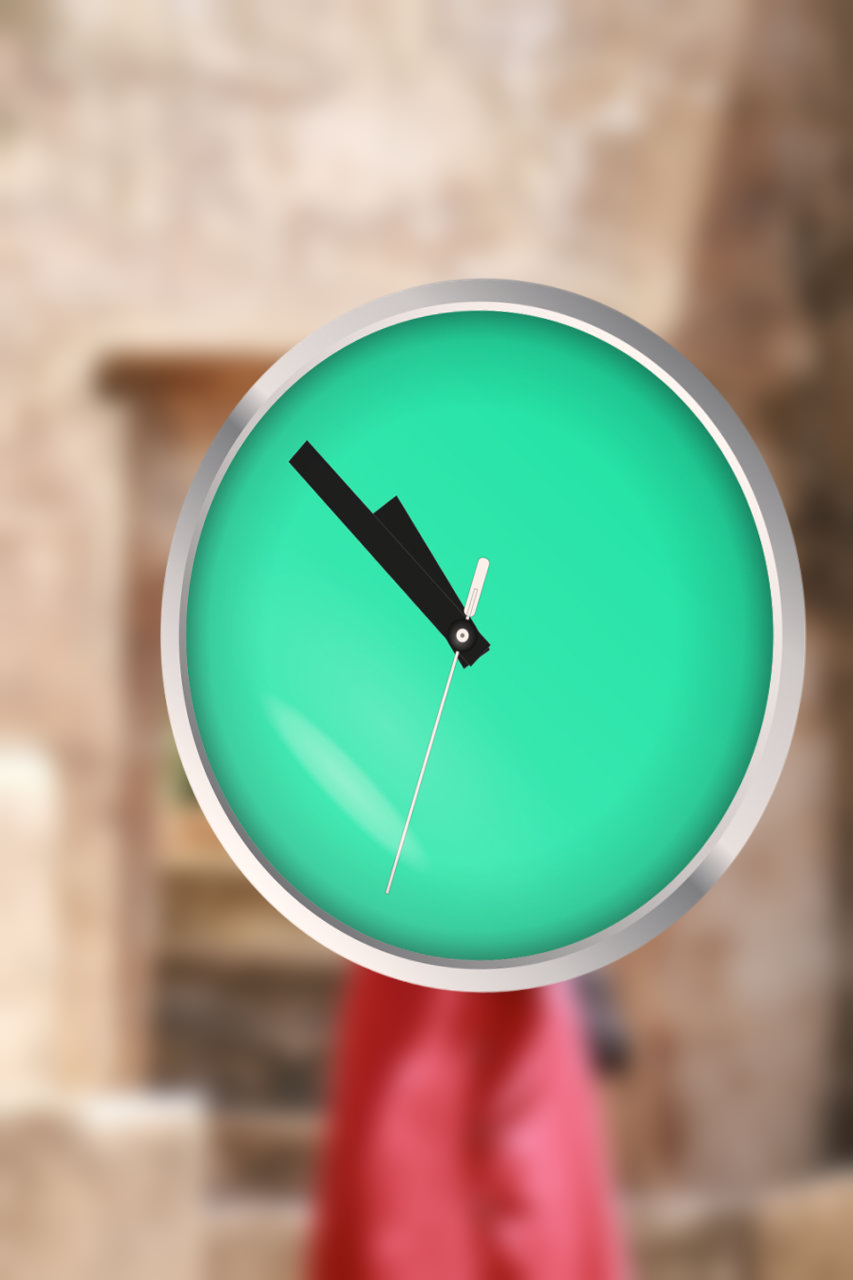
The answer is 10h52m33s
